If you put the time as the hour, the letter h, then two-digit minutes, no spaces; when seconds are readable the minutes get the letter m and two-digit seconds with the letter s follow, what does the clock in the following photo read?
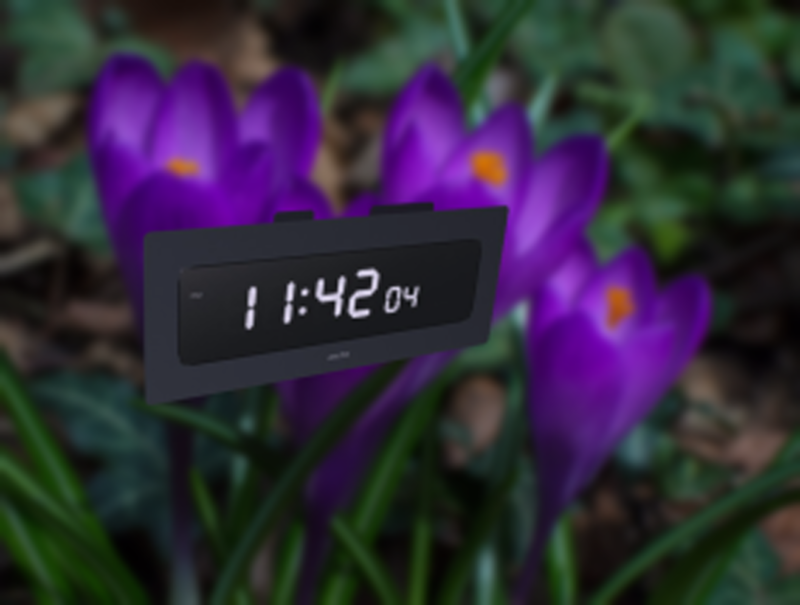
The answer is 11h42m04s
